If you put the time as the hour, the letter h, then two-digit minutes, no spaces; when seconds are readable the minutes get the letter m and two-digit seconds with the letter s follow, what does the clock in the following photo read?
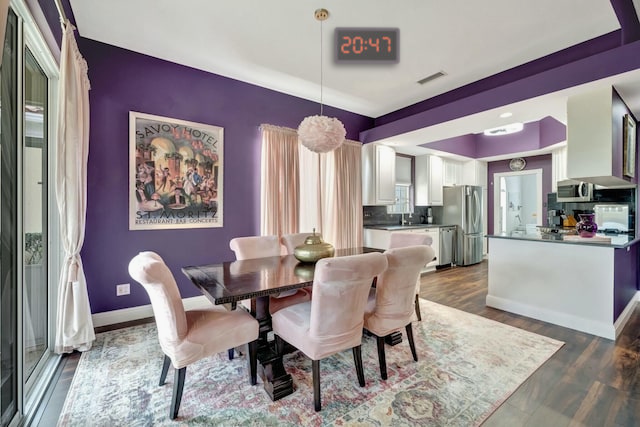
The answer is 20h47
